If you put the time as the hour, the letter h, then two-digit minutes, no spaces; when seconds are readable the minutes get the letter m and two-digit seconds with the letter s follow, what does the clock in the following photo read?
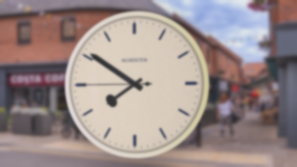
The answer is 7h50m45s
